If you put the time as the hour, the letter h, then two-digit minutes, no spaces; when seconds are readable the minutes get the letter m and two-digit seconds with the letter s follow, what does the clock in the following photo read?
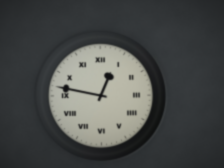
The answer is 12h47
